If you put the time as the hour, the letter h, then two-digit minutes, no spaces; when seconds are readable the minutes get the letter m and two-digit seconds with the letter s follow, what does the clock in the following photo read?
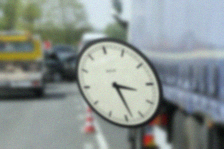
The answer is 3h28
